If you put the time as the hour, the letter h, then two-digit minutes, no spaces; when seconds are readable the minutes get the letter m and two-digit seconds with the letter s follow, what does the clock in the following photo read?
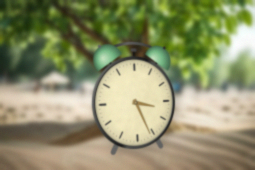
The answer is 3h26
